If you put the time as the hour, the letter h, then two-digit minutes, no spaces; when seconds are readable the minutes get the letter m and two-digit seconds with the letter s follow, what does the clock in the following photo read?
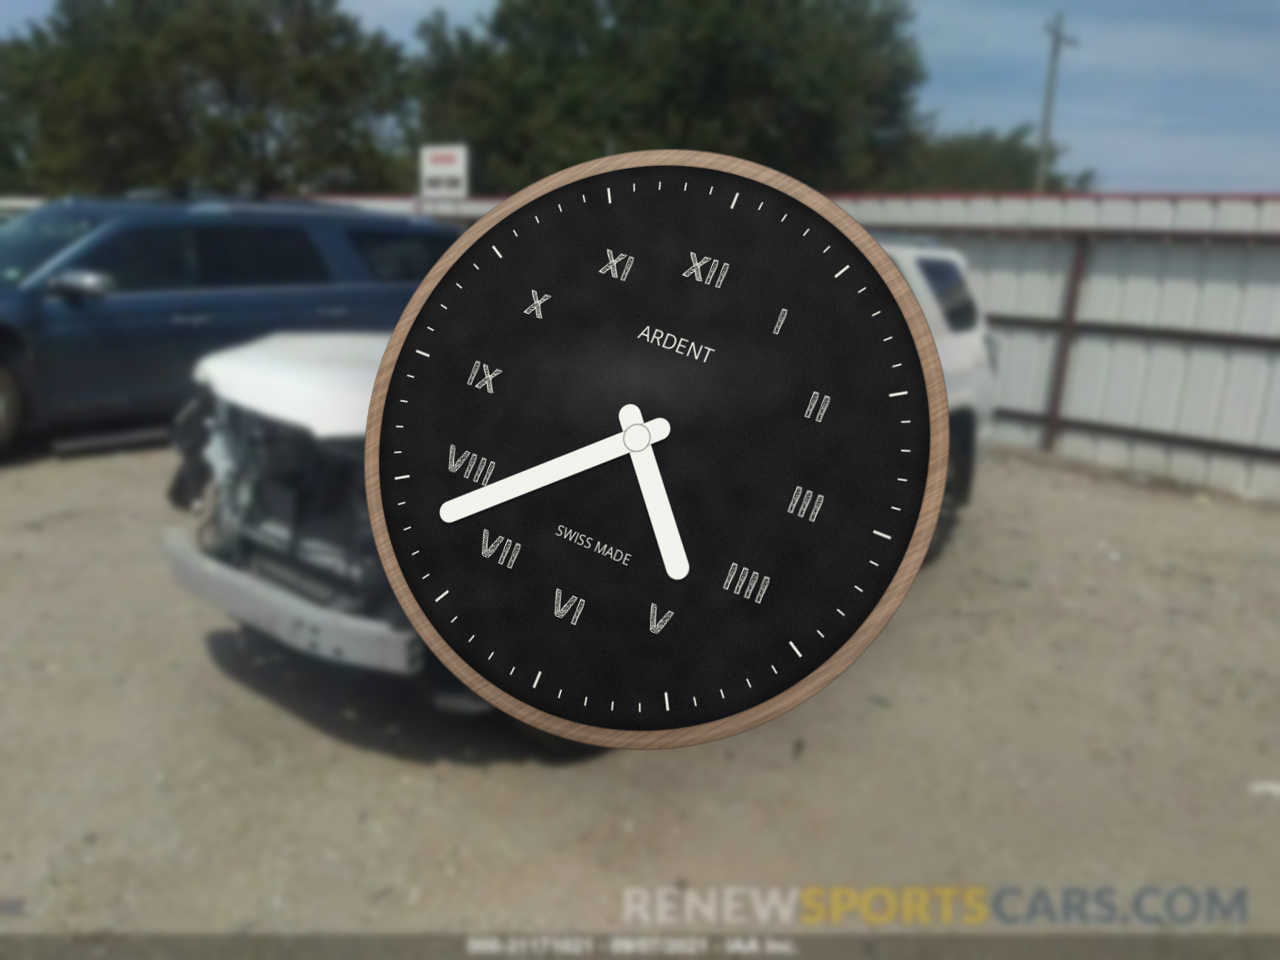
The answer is 4h38
